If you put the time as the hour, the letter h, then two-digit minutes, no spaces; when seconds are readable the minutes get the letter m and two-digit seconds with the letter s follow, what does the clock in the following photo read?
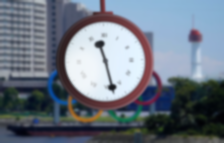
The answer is 11h28
